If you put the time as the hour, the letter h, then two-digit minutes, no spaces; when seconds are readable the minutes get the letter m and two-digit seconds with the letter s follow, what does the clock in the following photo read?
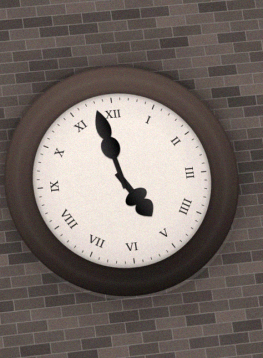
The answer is 4h58
